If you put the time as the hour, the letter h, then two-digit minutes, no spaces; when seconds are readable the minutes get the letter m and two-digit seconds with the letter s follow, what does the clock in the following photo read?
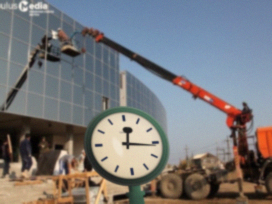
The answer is 12h16
